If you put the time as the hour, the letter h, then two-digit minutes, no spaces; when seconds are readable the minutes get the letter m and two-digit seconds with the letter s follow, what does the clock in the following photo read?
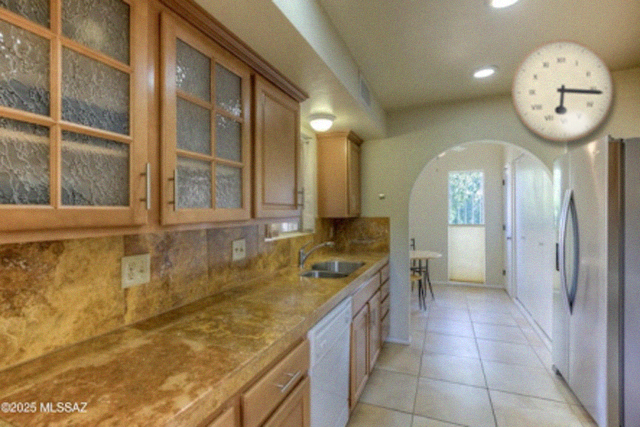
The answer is 6h16
